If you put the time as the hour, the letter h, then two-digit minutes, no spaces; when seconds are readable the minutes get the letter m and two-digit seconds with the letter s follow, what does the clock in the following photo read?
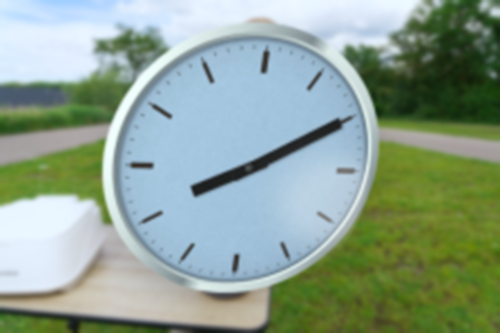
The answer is 8h10
